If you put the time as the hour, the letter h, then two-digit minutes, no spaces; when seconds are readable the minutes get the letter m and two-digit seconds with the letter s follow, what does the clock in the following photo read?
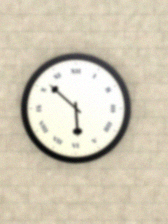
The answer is 5h52
